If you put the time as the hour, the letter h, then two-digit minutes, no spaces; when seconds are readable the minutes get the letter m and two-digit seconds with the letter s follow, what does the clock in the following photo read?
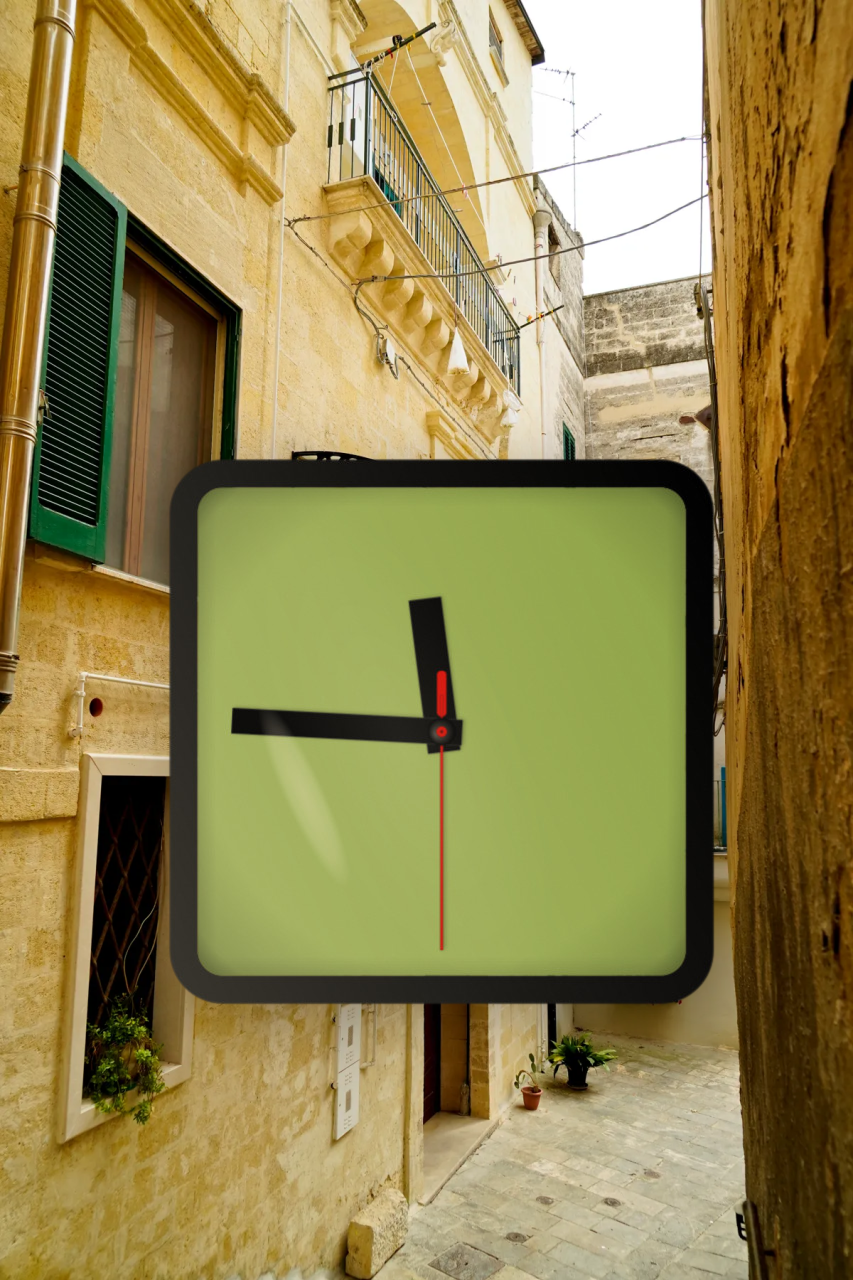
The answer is 11h45m30s
